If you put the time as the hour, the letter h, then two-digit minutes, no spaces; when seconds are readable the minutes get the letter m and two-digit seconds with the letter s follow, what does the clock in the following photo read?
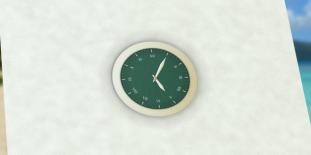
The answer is 5h05
